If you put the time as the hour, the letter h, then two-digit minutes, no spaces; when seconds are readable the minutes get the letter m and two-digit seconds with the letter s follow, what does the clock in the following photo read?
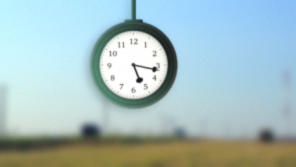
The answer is 5h17
